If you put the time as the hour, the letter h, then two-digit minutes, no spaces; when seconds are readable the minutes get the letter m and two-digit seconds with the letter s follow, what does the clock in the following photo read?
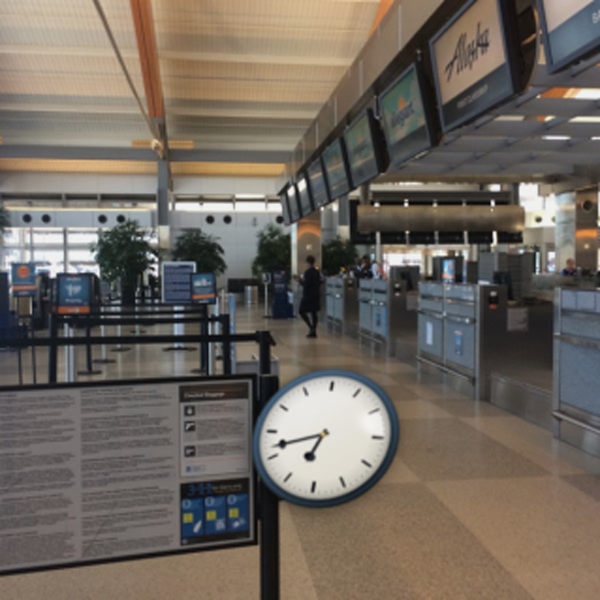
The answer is 6h42
